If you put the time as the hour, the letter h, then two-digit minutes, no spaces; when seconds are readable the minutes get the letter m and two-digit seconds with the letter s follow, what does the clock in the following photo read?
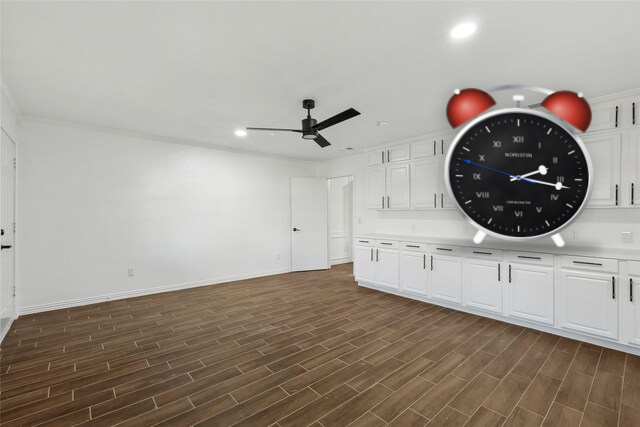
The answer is 2h16m48s
